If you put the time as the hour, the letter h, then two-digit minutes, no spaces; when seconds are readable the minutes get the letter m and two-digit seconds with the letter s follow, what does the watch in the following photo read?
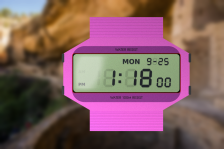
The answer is 1h18m00s
